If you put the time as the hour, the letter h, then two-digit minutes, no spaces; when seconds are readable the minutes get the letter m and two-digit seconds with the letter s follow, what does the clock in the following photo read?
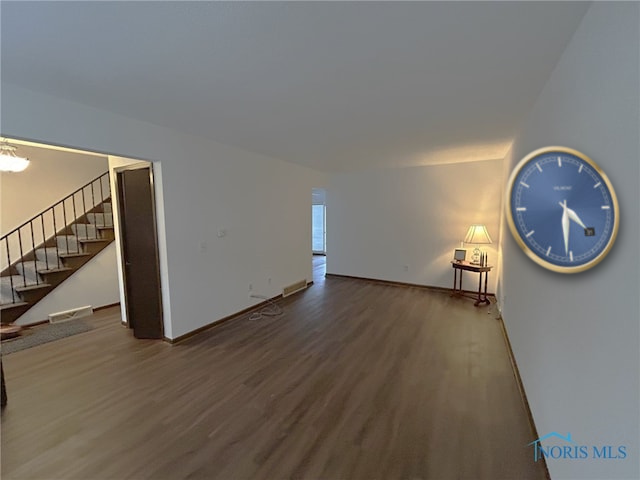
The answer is 4h31
